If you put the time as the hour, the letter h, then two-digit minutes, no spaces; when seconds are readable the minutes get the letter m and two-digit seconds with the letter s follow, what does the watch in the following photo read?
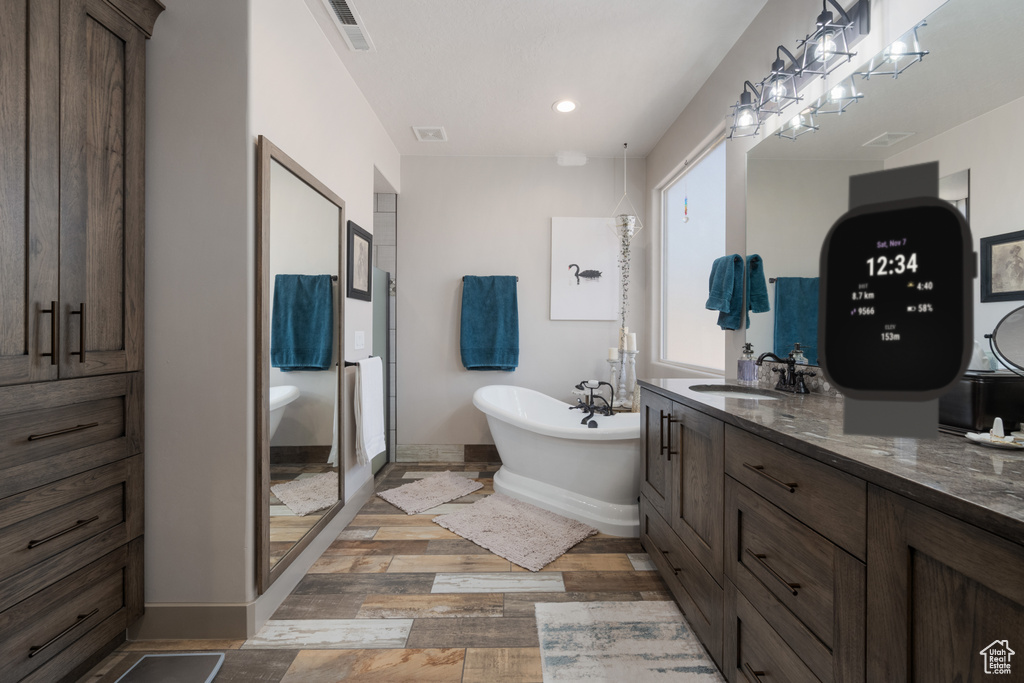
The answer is 12h34
